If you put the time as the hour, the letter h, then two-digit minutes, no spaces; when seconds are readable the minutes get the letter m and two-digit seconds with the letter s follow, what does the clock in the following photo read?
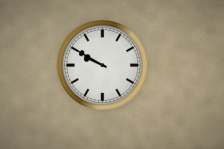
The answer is 9h50
